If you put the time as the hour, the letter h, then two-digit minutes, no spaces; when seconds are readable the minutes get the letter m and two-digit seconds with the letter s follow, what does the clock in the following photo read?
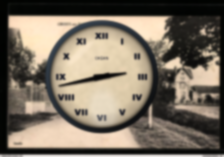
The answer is 2h43
